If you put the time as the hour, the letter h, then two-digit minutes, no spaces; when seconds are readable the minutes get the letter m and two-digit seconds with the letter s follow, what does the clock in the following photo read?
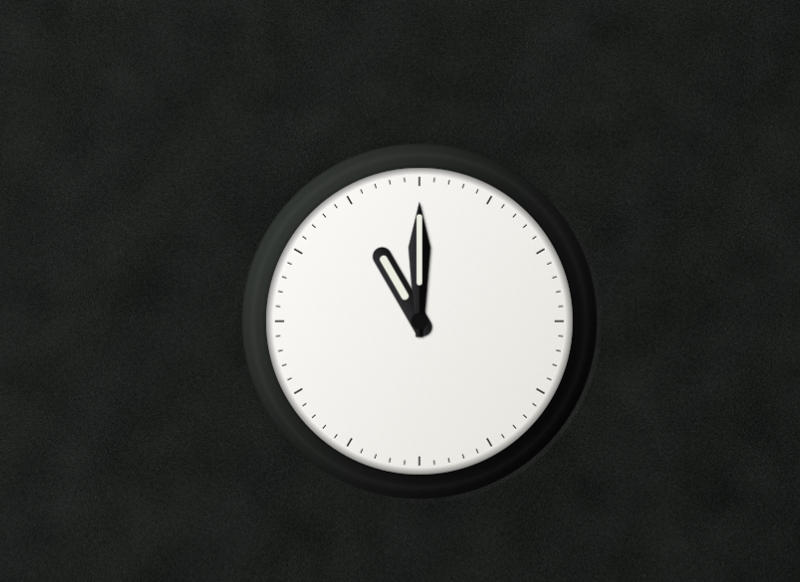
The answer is 11h00
